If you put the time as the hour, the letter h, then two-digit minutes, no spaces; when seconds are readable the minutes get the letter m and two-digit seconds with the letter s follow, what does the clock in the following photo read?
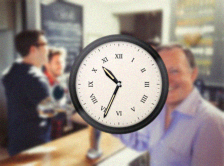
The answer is 10h34
